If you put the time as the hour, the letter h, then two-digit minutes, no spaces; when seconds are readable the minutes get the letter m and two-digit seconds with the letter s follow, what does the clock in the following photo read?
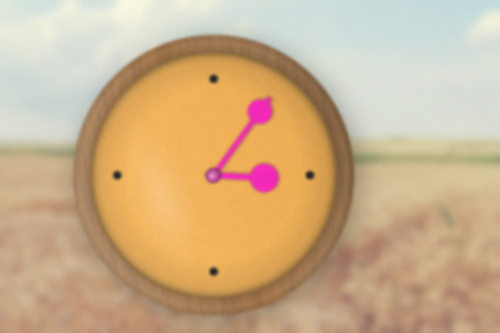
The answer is 3h06
